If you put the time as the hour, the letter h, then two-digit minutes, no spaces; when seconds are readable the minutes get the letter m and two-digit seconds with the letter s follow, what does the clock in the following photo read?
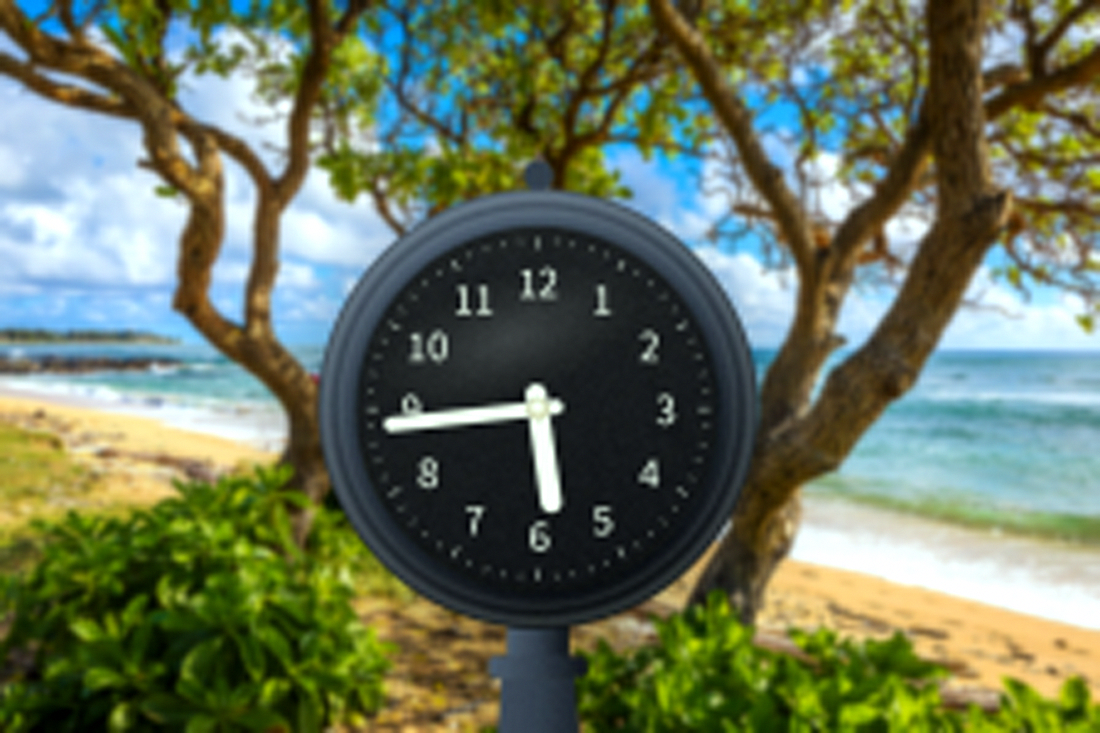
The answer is 5h44
